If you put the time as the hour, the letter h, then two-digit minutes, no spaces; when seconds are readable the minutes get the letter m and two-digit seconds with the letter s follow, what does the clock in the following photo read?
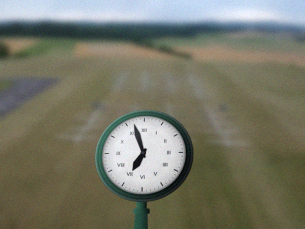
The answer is 6h57
